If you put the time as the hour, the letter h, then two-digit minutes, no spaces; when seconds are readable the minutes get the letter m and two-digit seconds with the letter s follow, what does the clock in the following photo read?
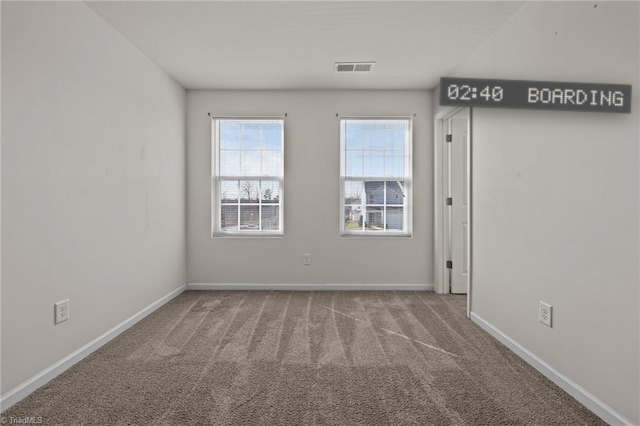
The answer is 2h40
